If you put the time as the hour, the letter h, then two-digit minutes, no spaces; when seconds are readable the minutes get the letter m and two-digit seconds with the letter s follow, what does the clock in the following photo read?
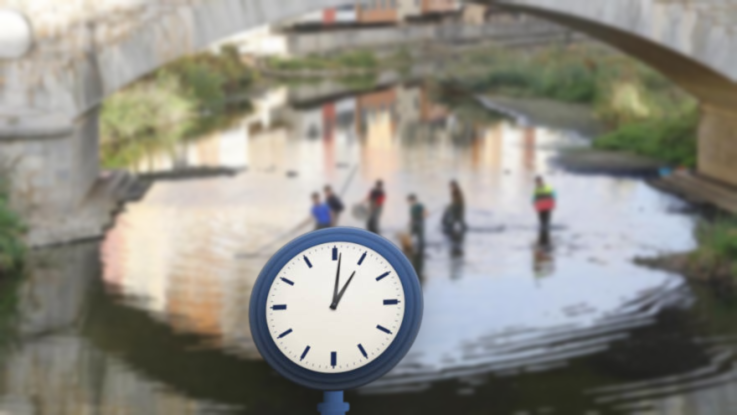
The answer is 1h01
